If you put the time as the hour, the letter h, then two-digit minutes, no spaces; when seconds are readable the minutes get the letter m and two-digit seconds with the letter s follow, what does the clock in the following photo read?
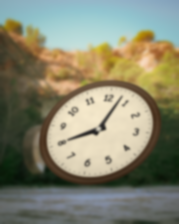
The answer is 8h03
